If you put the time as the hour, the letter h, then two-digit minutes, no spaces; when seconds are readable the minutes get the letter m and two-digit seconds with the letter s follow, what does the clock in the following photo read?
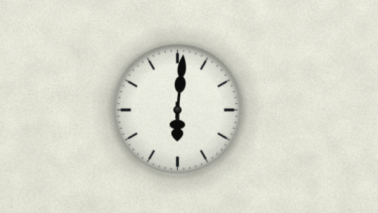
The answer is 6h01
